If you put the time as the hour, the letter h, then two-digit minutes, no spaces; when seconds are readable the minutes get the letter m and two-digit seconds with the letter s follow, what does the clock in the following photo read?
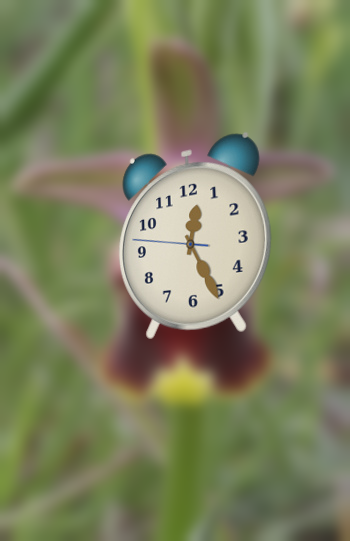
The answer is 12h25m47s
